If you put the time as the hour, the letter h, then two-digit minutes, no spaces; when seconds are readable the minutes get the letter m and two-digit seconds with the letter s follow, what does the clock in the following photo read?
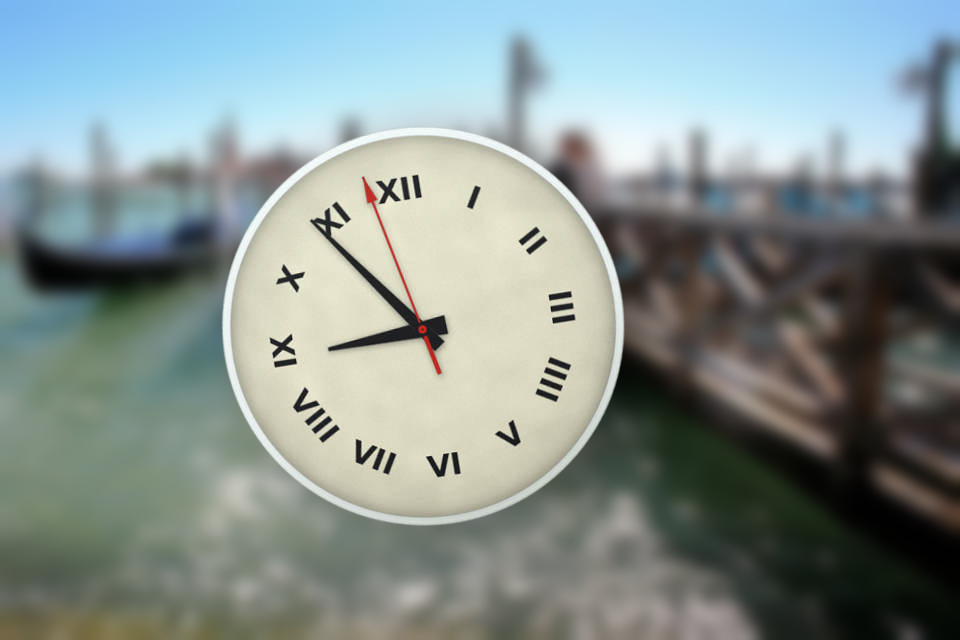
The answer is 8h53m58s
